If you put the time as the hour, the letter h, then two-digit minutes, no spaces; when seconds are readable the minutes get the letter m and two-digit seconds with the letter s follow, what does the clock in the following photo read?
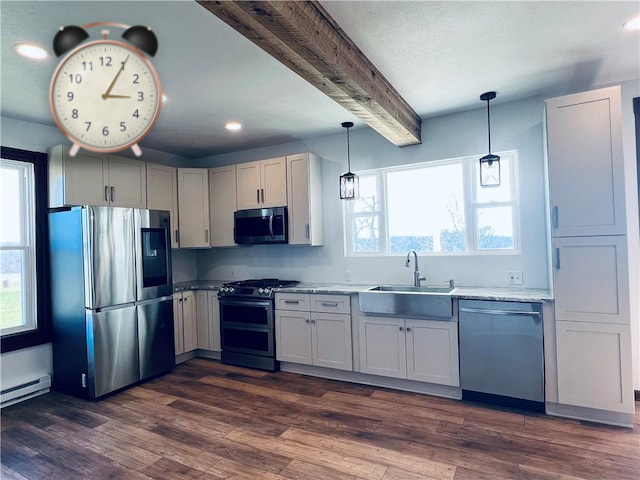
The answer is 3h05
